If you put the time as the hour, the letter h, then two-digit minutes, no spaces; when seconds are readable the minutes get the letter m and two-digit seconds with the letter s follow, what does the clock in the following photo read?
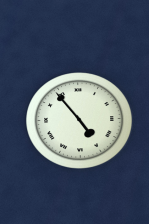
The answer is 4h54
